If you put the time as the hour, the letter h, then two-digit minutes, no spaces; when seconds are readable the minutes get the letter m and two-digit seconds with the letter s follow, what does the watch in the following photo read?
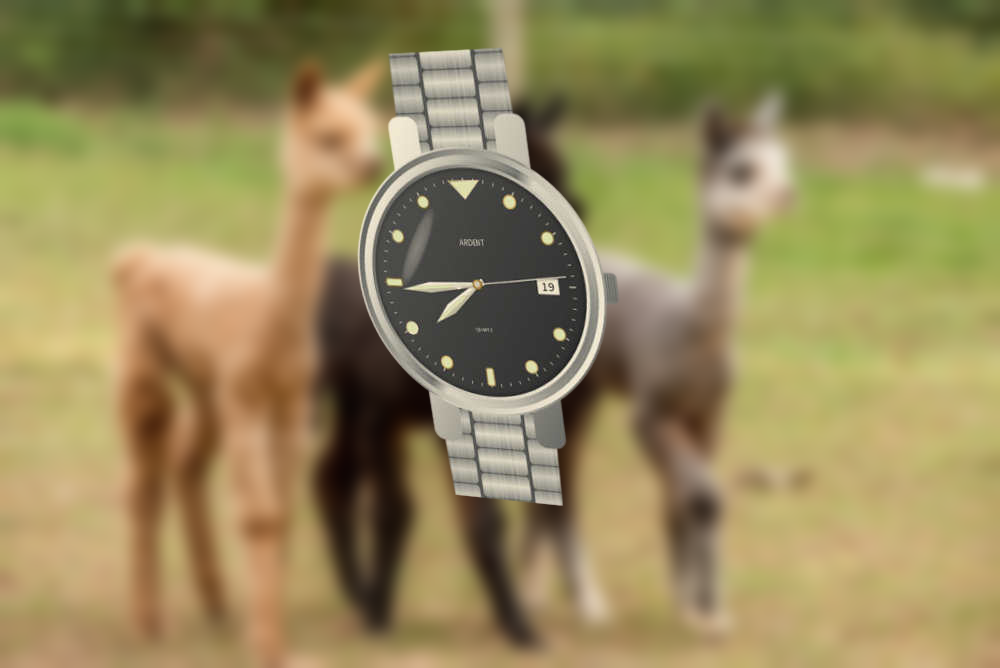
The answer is 7h44m14s
